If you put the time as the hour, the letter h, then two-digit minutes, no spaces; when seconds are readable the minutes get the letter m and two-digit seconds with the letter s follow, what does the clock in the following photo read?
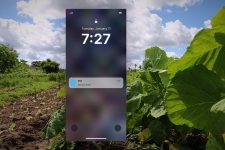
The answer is 7h27
